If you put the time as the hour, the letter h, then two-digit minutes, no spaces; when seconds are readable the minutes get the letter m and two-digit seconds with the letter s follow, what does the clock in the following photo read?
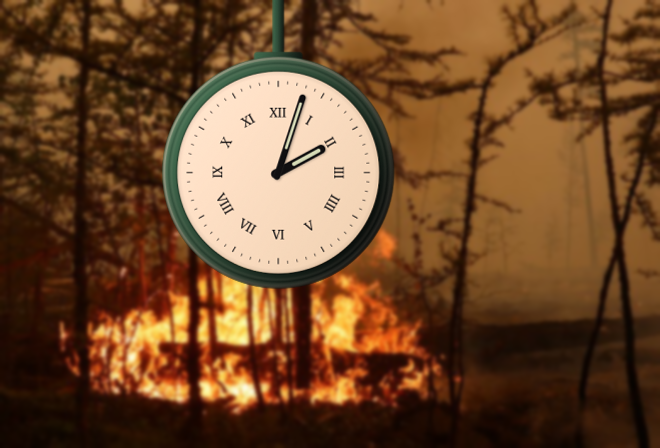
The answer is 2h03
